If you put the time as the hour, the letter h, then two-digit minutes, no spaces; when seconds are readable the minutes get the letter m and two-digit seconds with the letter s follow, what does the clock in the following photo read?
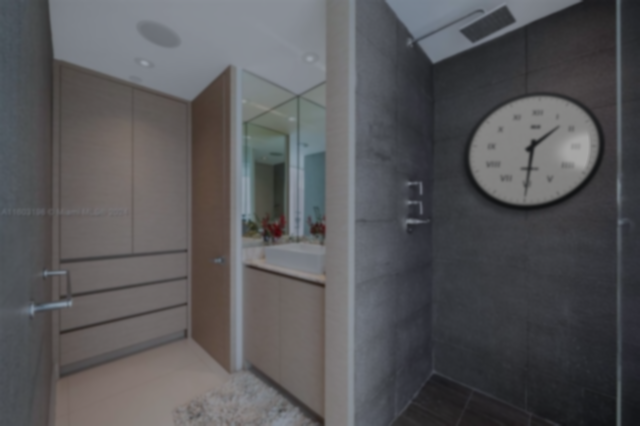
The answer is 1h30
